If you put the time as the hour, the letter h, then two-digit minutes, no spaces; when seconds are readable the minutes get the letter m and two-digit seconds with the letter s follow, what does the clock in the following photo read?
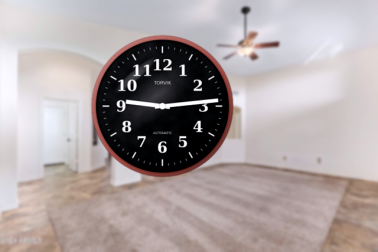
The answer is 9h14
